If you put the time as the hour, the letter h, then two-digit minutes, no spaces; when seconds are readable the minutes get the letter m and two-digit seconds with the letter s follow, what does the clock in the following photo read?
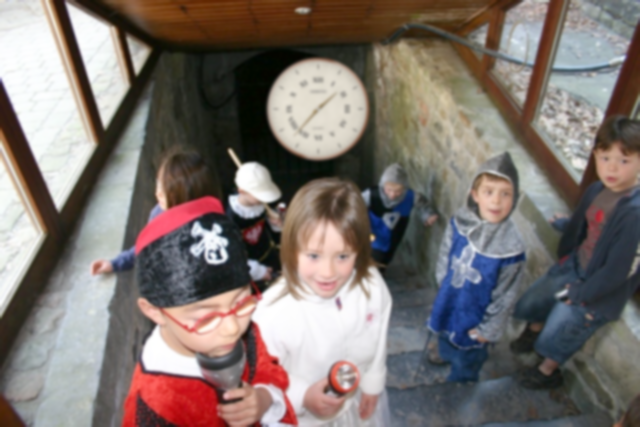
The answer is 1h37
